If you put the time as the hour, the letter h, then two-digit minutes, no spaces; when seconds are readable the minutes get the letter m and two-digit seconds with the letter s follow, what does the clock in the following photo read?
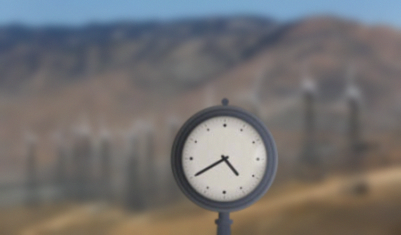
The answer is 4h40
